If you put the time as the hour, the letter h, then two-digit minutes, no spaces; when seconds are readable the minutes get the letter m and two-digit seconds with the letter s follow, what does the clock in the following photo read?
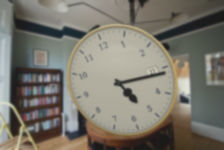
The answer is 5h16
